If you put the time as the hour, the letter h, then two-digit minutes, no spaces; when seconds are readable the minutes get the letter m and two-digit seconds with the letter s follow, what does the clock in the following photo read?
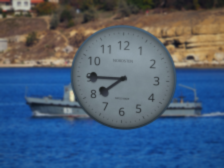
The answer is 7h45
